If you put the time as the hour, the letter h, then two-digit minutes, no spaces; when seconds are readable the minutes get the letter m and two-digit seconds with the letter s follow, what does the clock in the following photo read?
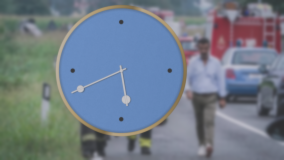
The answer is 5h41
